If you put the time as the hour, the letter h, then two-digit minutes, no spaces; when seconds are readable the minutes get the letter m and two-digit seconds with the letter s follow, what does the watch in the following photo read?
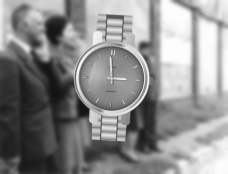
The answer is 2h59
